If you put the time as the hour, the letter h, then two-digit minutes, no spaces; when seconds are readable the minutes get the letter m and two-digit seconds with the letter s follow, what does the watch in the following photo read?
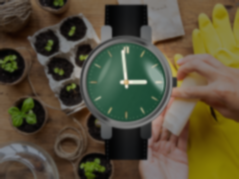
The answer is 2h59
